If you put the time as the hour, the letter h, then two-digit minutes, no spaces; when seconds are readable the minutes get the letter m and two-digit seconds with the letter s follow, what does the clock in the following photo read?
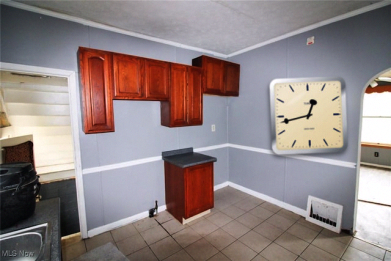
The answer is 12h43
